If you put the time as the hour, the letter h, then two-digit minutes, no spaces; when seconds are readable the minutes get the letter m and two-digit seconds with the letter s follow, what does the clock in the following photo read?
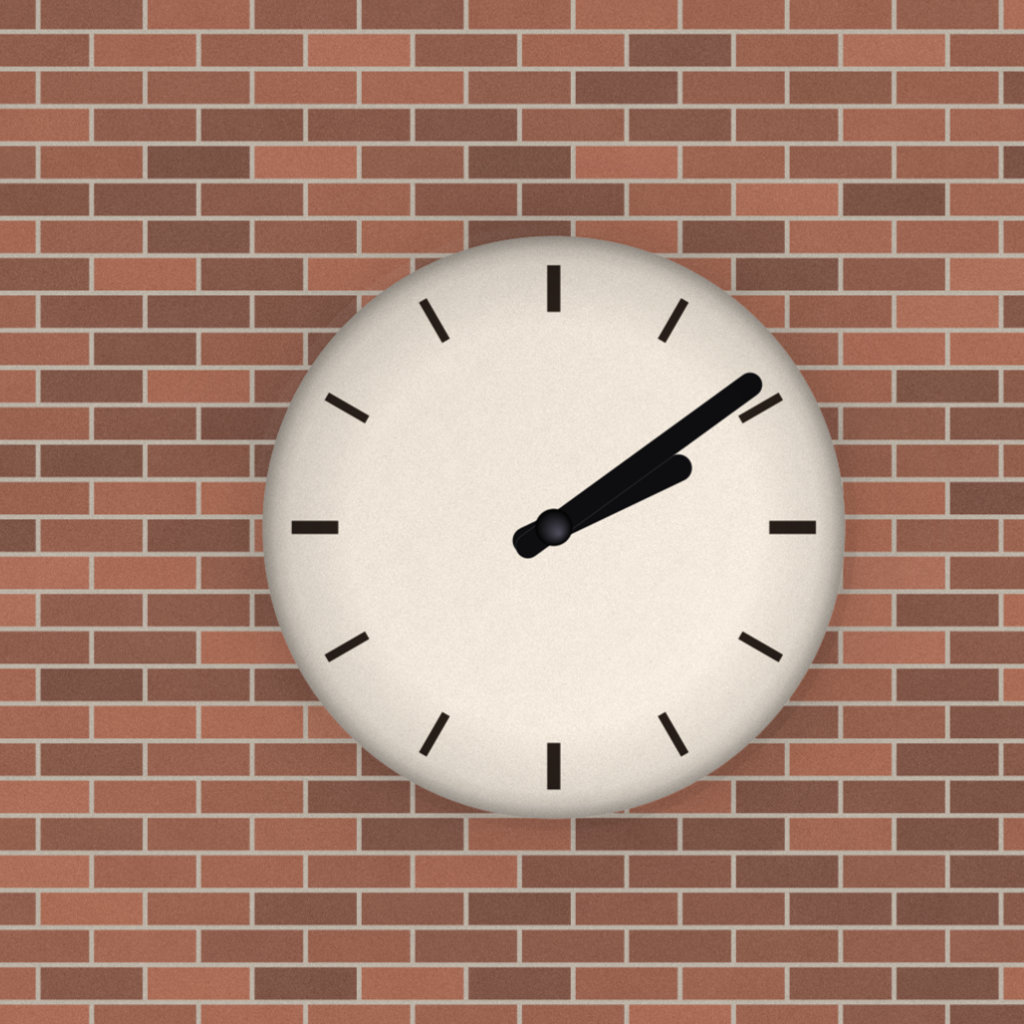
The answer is 2h09
